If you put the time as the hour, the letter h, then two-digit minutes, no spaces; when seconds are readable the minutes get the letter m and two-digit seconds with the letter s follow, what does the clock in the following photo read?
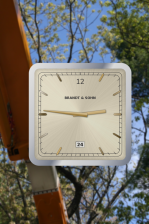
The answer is 2h46
